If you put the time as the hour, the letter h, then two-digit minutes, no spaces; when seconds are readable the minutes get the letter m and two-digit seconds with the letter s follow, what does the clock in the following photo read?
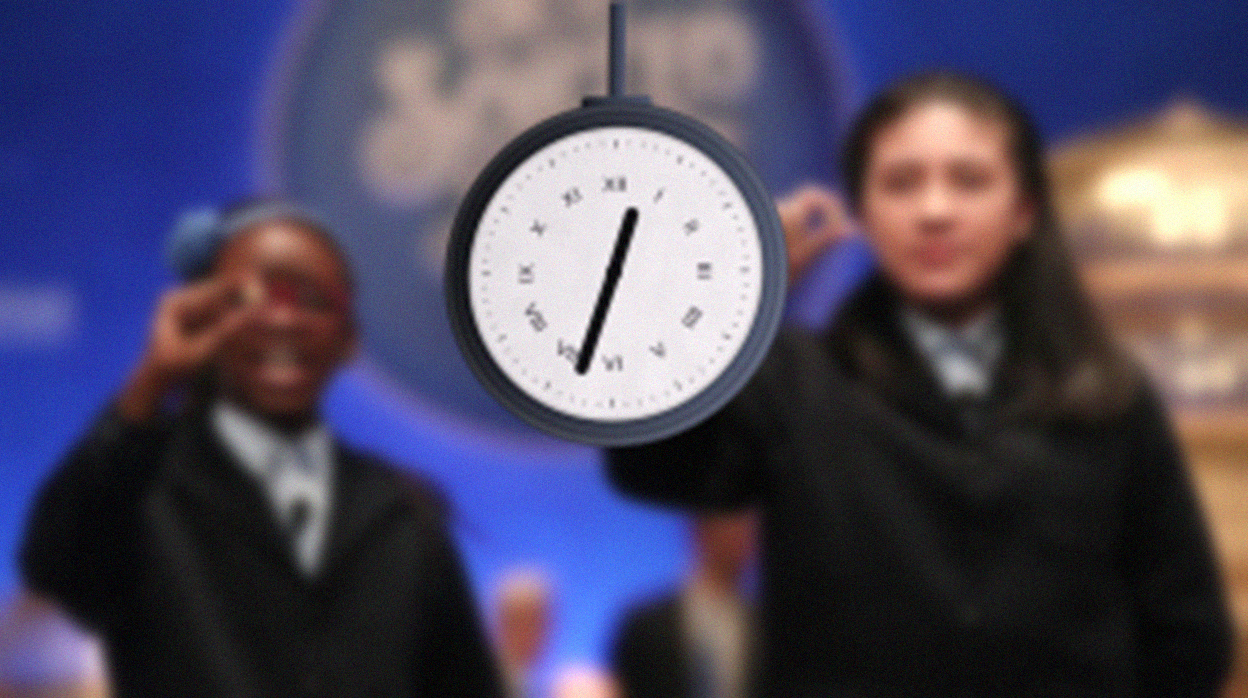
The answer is 12h33
